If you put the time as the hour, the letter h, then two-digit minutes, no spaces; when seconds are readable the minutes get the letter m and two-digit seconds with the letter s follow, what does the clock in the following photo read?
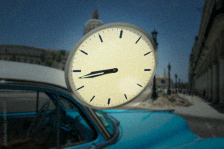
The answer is 8h43
